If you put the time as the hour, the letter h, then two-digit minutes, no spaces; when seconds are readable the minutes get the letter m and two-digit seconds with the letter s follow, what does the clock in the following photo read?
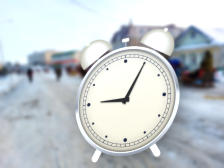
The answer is 9h05
